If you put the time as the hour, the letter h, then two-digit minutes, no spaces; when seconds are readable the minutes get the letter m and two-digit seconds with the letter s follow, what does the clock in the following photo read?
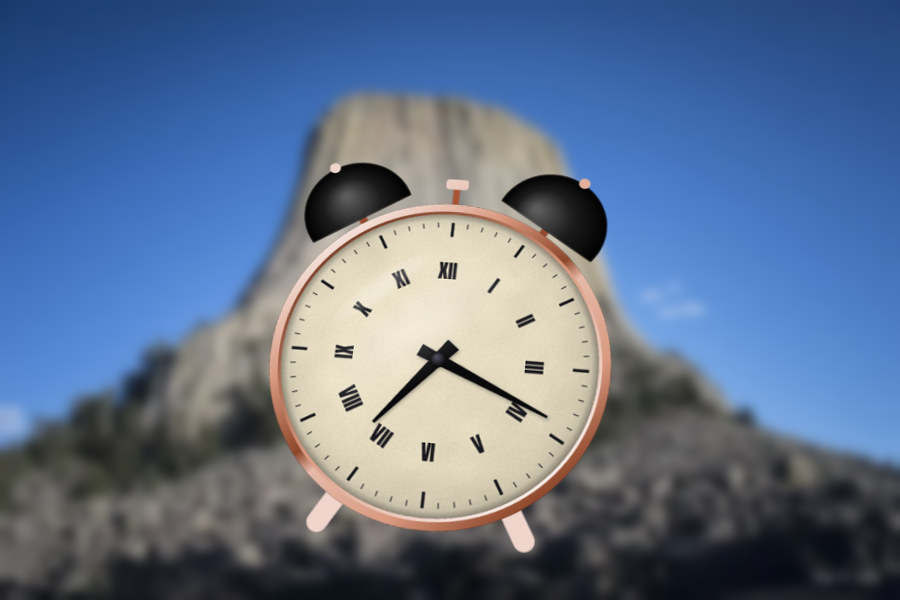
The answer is 7h19
